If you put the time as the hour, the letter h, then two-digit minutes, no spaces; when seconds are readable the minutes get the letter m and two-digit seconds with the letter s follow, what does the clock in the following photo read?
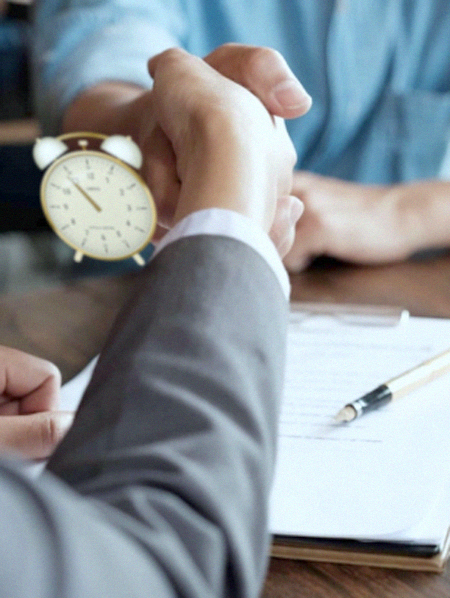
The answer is 10h54
